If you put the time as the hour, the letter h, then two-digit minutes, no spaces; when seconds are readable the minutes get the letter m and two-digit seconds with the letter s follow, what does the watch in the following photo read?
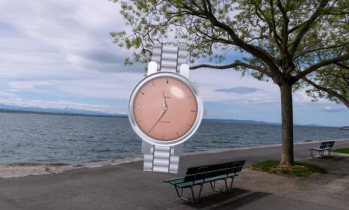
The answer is 11h35
